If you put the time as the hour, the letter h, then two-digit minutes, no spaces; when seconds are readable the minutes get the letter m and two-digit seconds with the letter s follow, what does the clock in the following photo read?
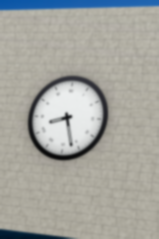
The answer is 8h27
